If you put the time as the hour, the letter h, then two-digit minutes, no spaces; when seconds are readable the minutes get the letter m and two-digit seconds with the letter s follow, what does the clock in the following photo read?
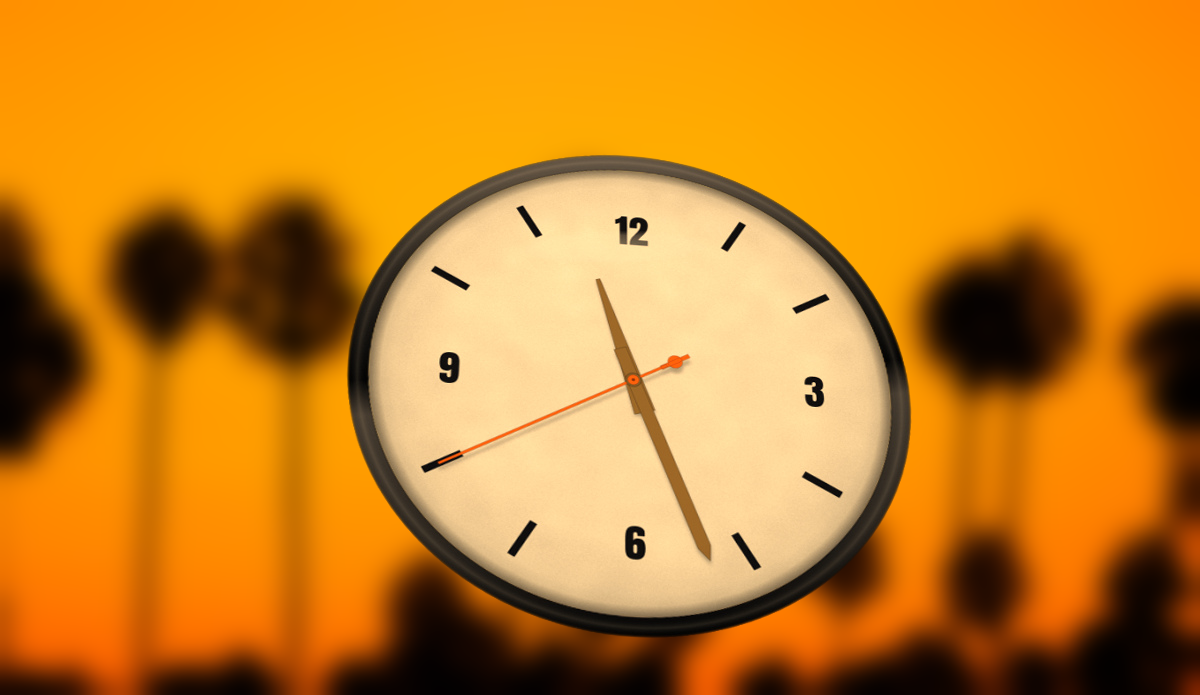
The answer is 11h26m40s
